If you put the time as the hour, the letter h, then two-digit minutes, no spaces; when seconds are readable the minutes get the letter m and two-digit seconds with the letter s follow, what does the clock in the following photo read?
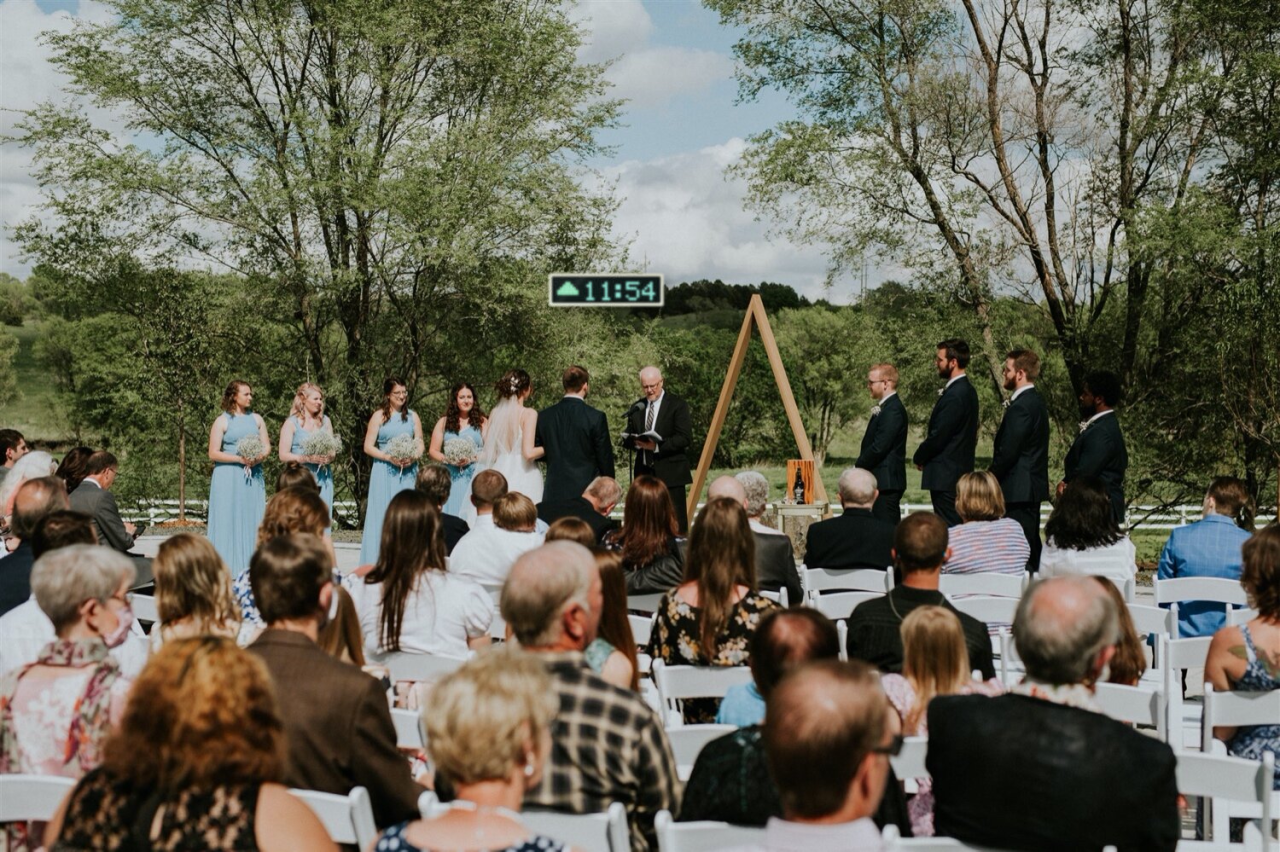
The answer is 11h54
